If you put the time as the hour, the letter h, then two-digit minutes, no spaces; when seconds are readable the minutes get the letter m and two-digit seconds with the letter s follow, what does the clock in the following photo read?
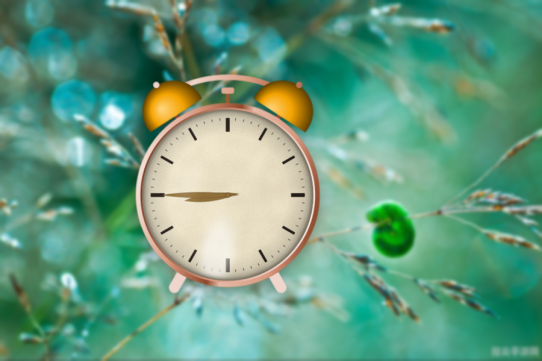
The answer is 8h45
